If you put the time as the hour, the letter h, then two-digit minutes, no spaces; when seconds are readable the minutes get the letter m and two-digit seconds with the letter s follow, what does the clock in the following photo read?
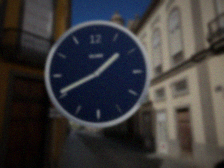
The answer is 1h41
